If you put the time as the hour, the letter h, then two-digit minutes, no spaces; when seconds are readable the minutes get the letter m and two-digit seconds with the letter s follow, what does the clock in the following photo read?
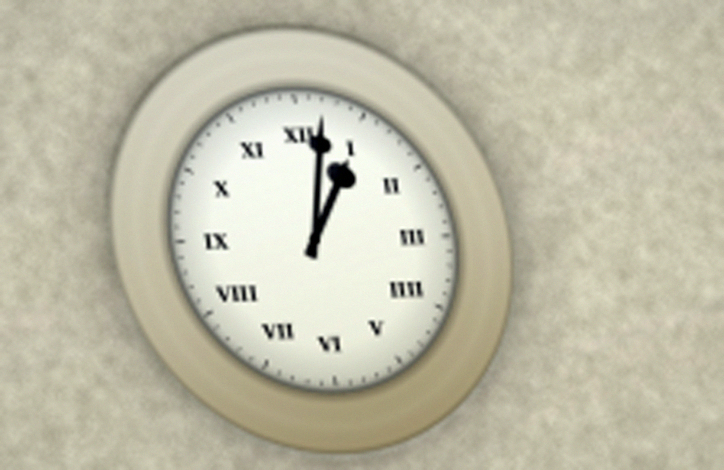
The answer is 1h02
